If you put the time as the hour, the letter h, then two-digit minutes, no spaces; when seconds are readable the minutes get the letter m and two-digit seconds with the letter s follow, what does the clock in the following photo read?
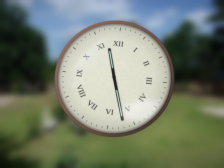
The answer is 11h27
